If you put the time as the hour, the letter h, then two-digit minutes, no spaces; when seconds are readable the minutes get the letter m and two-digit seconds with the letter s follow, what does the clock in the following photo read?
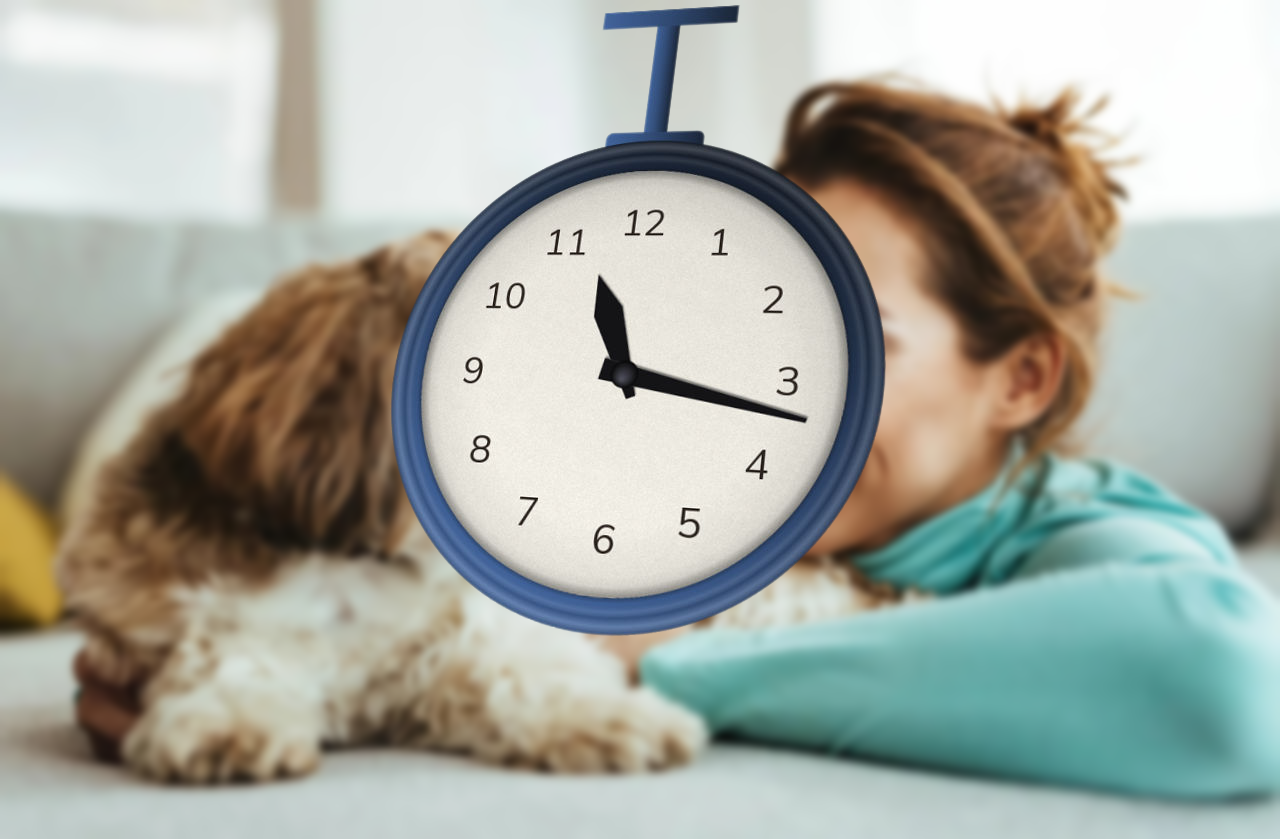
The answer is 11h17
